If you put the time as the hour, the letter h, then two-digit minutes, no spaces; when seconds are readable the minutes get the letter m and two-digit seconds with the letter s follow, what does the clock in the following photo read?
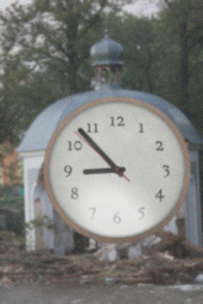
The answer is 8h52m52s
